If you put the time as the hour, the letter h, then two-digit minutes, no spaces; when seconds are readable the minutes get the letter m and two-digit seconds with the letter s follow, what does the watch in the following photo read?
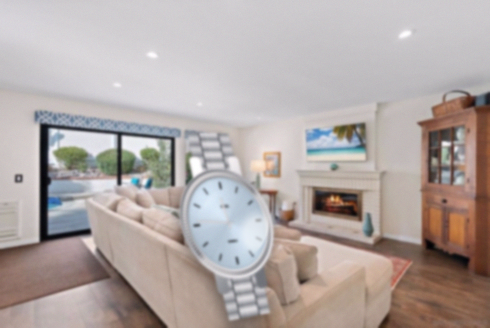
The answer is 11h46
